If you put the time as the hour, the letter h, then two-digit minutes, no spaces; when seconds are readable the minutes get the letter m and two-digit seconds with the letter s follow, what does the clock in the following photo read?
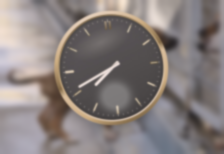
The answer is 7h41
